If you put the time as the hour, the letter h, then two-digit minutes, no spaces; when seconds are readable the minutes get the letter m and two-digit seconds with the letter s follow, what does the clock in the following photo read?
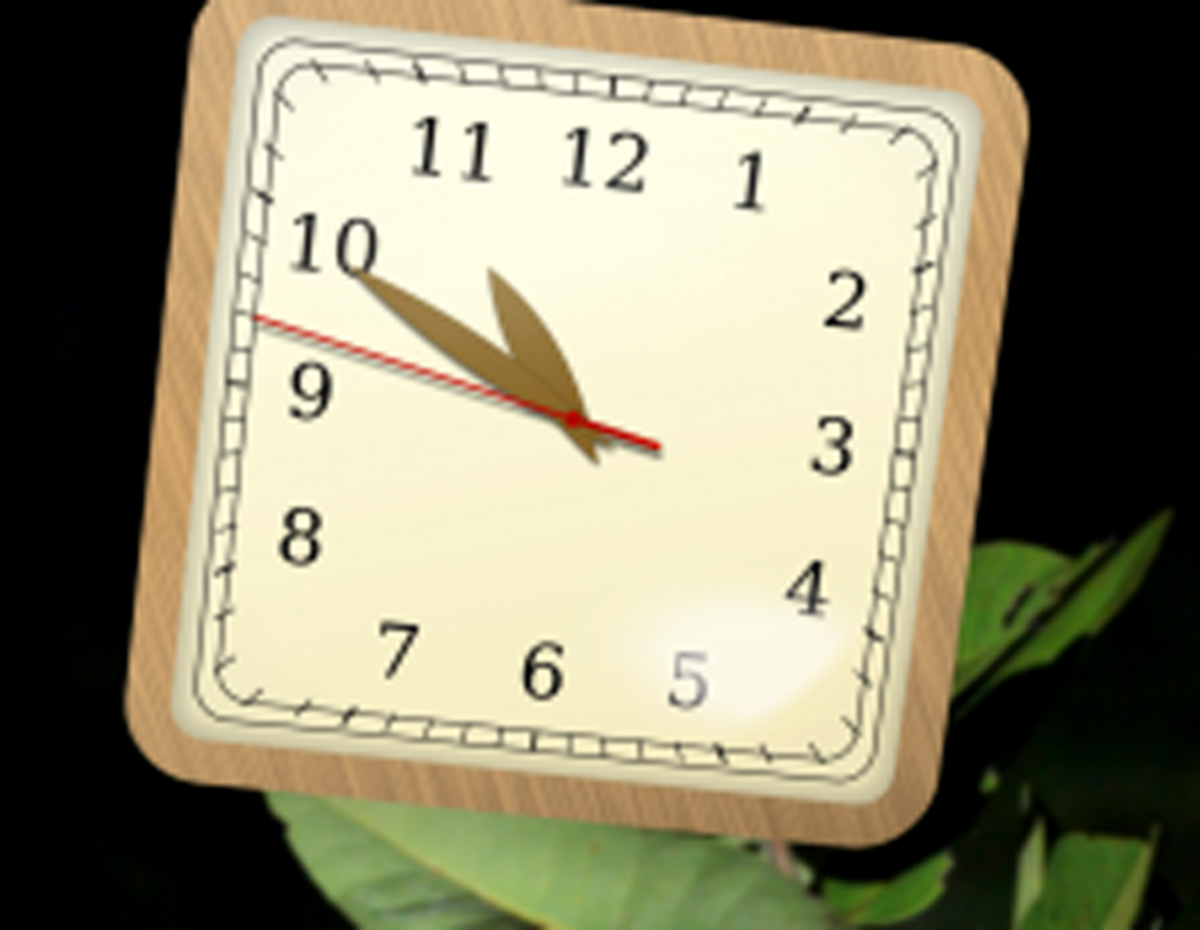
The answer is 10h49m47s
